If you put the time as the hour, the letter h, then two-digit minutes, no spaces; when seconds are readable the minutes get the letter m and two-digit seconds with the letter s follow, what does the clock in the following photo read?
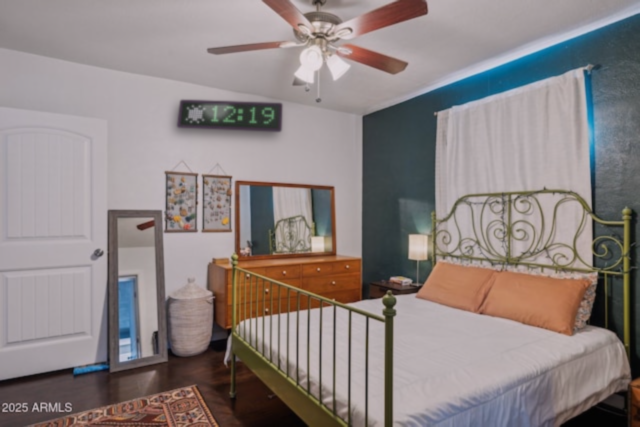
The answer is 12h19
